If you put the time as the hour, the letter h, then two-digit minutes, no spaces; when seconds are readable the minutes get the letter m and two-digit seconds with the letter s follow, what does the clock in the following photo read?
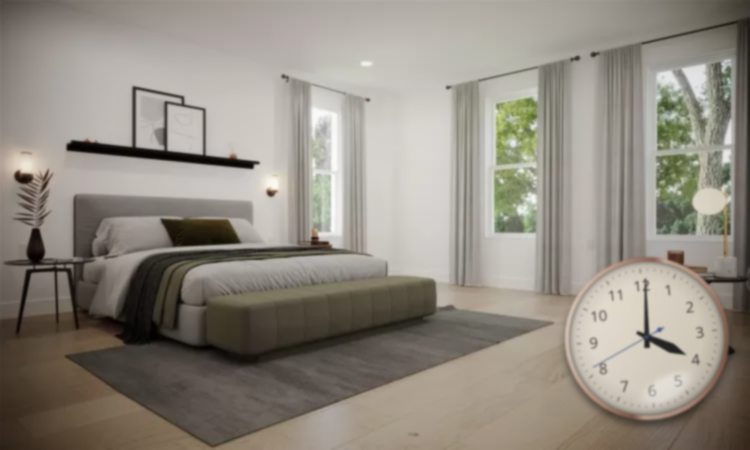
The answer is 4h00m41s
